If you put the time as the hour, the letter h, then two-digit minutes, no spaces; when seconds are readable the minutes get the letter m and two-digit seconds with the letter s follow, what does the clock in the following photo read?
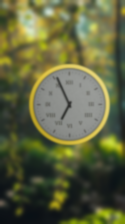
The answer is 6h56
